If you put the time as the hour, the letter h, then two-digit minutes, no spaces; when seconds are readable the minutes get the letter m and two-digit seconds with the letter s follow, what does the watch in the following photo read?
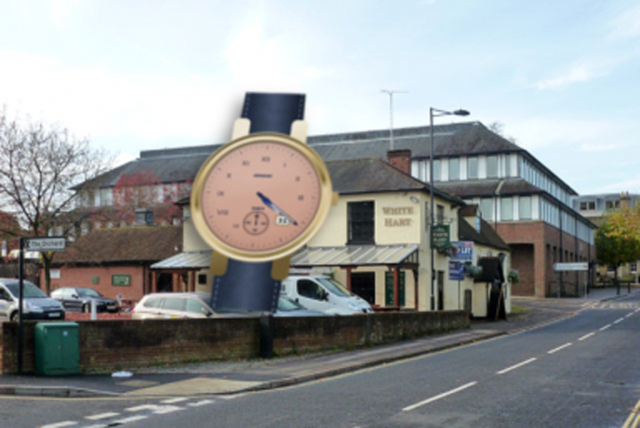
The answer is 4h21
